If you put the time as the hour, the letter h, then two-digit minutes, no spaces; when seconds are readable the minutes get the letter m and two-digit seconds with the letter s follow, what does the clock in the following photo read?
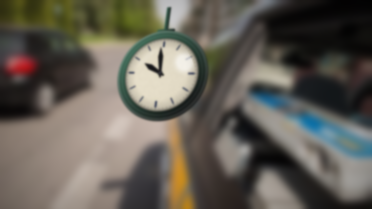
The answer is 9h59
